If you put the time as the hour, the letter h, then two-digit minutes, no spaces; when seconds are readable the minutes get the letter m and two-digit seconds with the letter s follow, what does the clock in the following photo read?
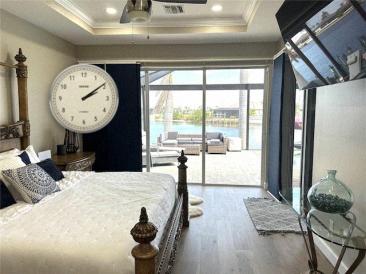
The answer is 2h09
